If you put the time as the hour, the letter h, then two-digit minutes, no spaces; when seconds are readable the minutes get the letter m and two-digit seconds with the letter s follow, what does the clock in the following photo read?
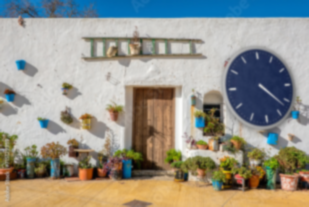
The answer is 4h22
